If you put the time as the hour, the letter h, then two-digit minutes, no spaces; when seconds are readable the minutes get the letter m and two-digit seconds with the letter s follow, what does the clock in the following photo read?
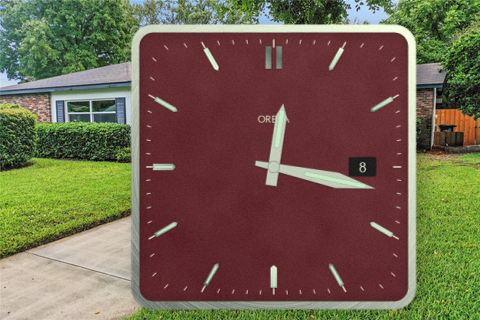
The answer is 12h17
